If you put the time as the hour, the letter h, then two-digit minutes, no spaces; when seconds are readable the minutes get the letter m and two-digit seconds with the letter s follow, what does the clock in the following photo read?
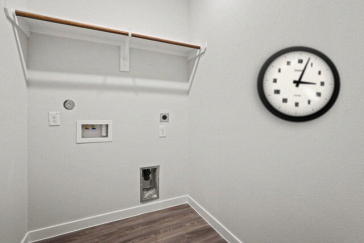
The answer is 3h03
